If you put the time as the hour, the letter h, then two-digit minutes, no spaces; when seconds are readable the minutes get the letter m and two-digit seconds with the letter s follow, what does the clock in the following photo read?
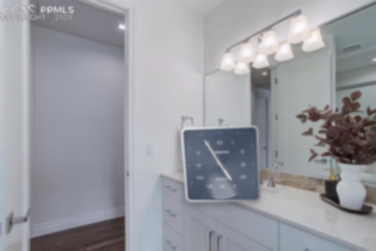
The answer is 4h55
